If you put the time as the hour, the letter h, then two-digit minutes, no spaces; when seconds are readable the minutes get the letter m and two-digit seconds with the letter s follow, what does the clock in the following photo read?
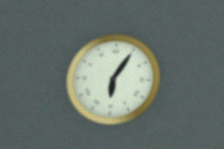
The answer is 6h05
